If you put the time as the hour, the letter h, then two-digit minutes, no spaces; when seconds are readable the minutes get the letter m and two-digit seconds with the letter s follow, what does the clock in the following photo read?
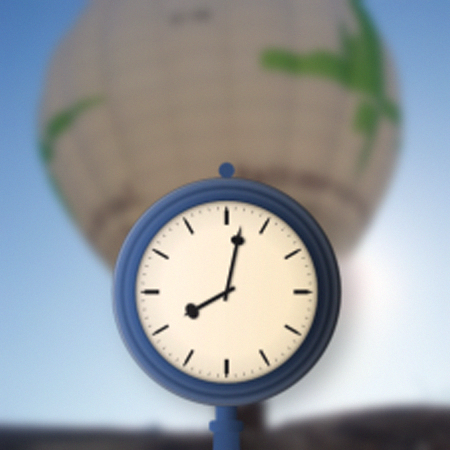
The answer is 8h02
